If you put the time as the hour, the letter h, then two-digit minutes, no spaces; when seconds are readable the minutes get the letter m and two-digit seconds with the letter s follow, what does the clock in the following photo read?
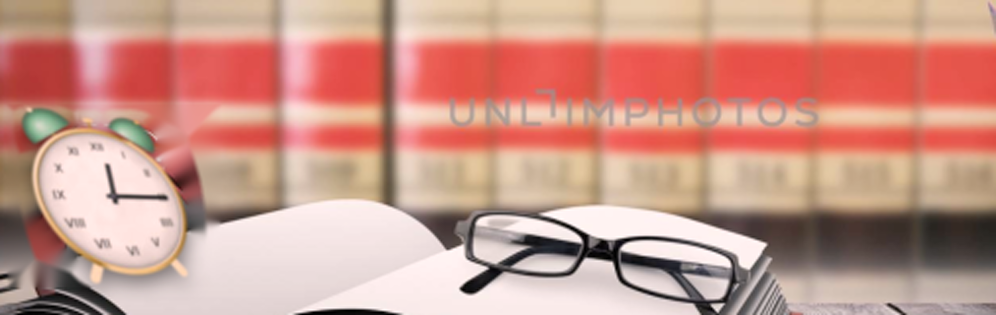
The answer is 12h15
